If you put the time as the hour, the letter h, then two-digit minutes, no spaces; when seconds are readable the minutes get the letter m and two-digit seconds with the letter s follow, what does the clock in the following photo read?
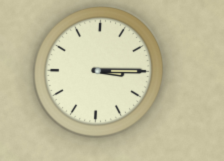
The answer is 3h15
